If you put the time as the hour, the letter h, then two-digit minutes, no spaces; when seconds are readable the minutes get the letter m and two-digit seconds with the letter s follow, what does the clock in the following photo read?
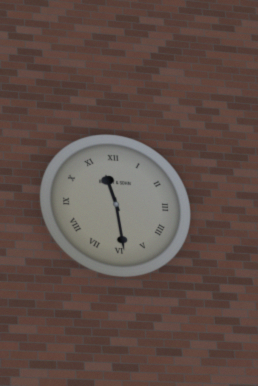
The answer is 11h29
